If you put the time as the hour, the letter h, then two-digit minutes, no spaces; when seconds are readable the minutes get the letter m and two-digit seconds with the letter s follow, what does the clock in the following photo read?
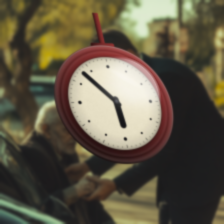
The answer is 5h53
